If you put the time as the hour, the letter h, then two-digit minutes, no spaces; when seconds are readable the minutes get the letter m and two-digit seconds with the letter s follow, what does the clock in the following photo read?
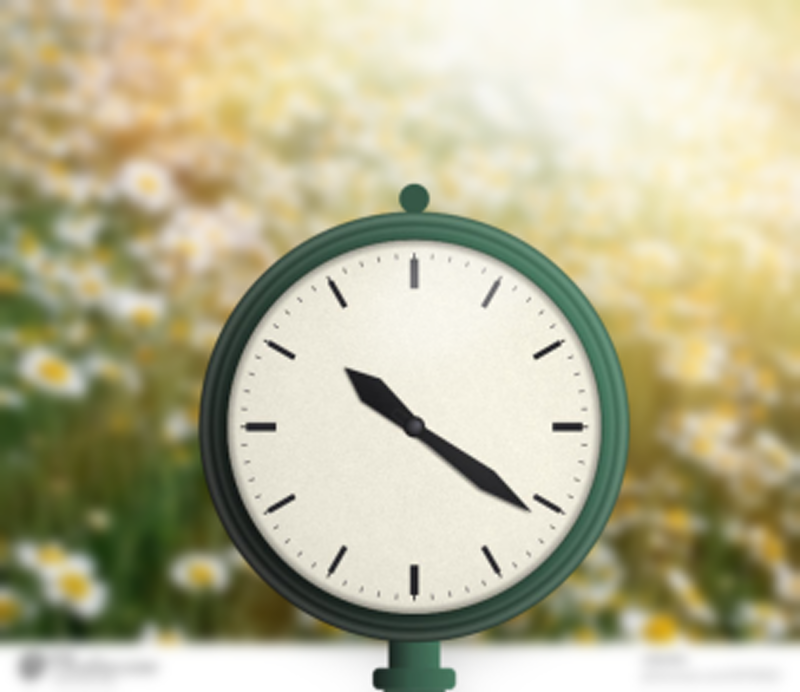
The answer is 10h21
